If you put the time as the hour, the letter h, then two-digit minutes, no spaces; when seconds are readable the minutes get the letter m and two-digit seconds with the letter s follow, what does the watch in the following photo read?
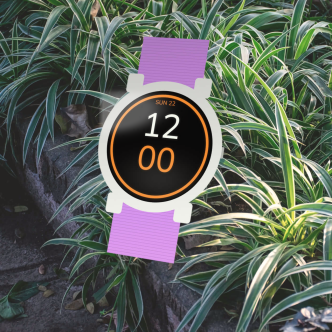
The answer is 12h00
